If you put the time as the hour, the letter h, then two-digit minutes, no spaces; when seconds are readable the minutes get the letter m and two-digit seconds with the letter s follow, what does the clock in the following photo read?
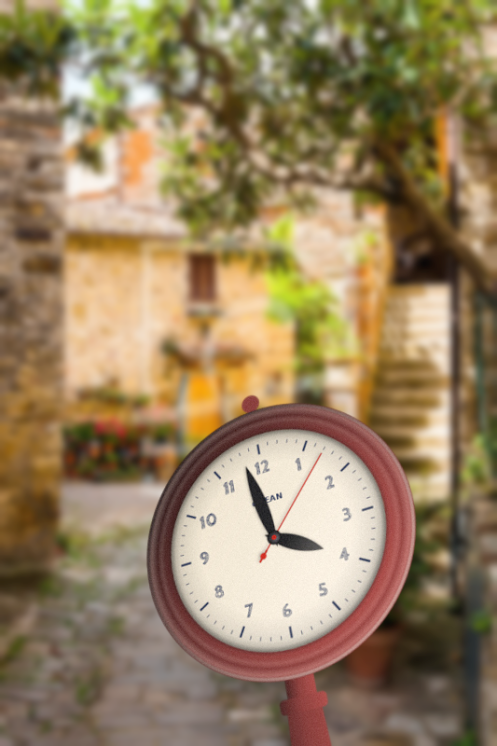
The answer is 3h58m07s
